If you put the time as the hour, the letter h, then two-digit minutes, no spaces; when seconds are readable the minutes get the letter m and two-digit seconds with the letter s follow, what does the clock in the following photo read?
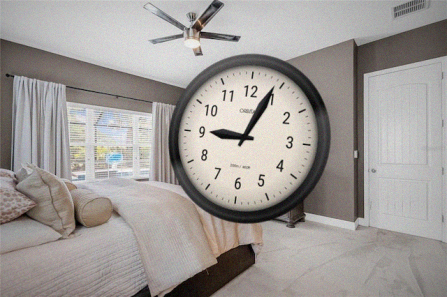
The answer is 9h04
